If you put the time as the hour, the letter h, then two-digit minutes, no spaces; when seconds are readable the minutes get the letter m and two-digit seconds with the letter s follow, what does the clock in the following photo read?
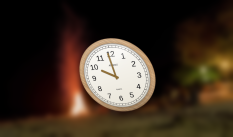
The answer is 9h59
